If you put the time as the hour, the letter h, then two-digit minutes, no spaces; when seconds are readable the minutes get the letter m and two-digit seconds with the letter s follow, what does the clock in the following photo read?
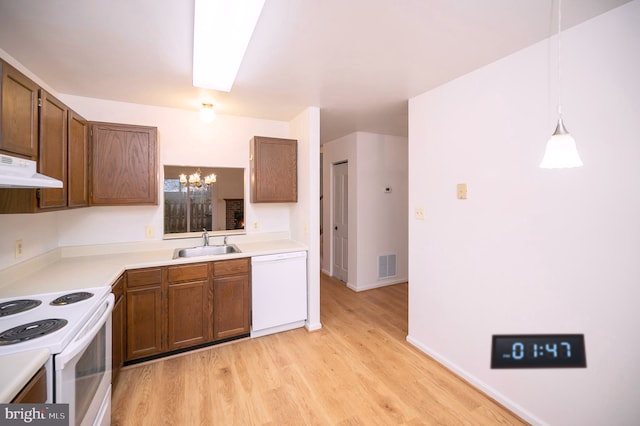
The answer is 1h47
